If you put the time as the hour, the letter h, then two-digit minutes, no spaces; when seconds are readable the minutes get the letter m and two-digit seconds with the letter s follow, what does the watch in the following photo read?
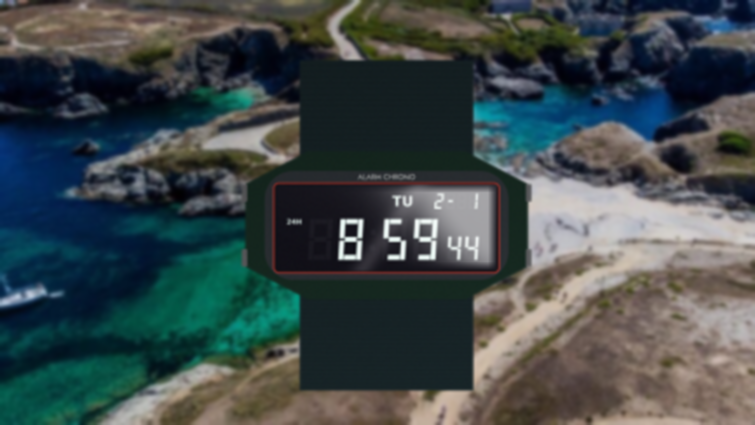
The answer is 8h59m44s
